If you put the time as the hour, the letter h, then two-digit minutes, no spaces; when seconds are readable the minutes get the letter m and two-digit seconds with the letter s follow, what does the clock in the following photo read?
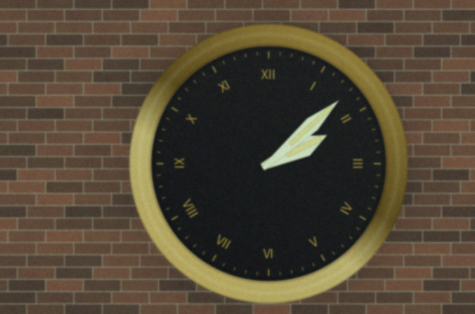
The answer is 2h08
